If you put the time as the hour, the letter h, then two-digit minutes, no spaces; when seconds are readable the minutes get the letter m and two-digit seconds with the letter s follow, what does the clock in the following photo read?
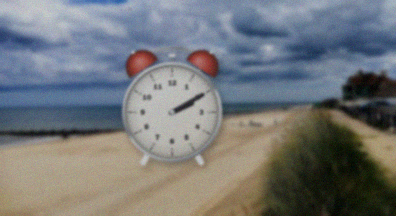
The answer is 2h10
